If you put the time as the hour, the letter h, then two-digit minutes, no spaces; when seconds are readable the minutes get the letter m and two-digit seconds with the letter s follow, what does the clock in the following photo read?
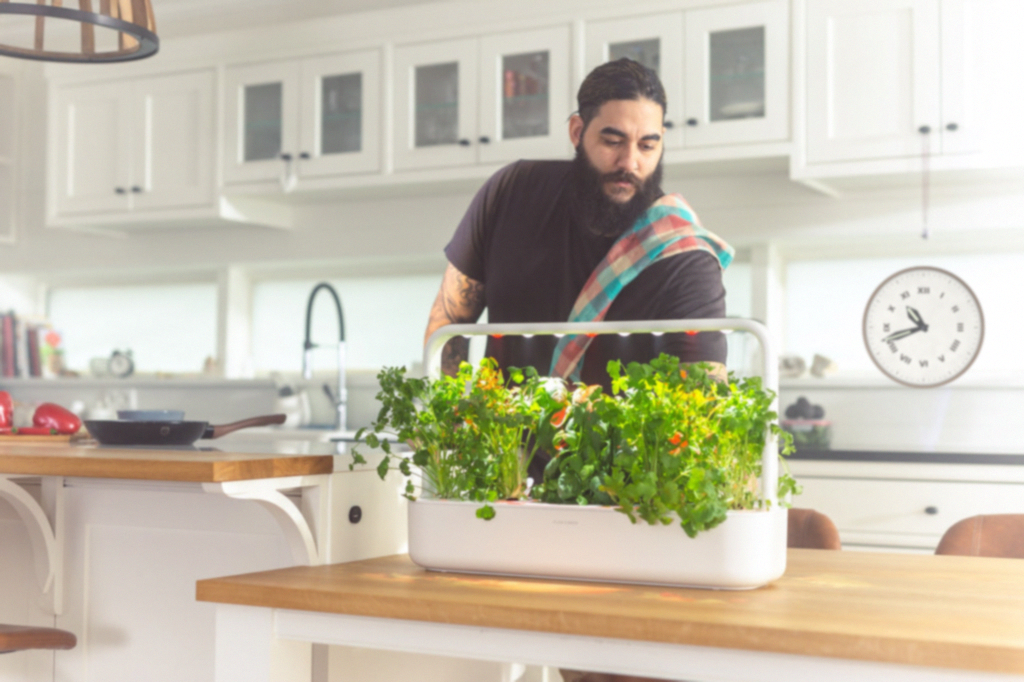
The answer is 10h42
